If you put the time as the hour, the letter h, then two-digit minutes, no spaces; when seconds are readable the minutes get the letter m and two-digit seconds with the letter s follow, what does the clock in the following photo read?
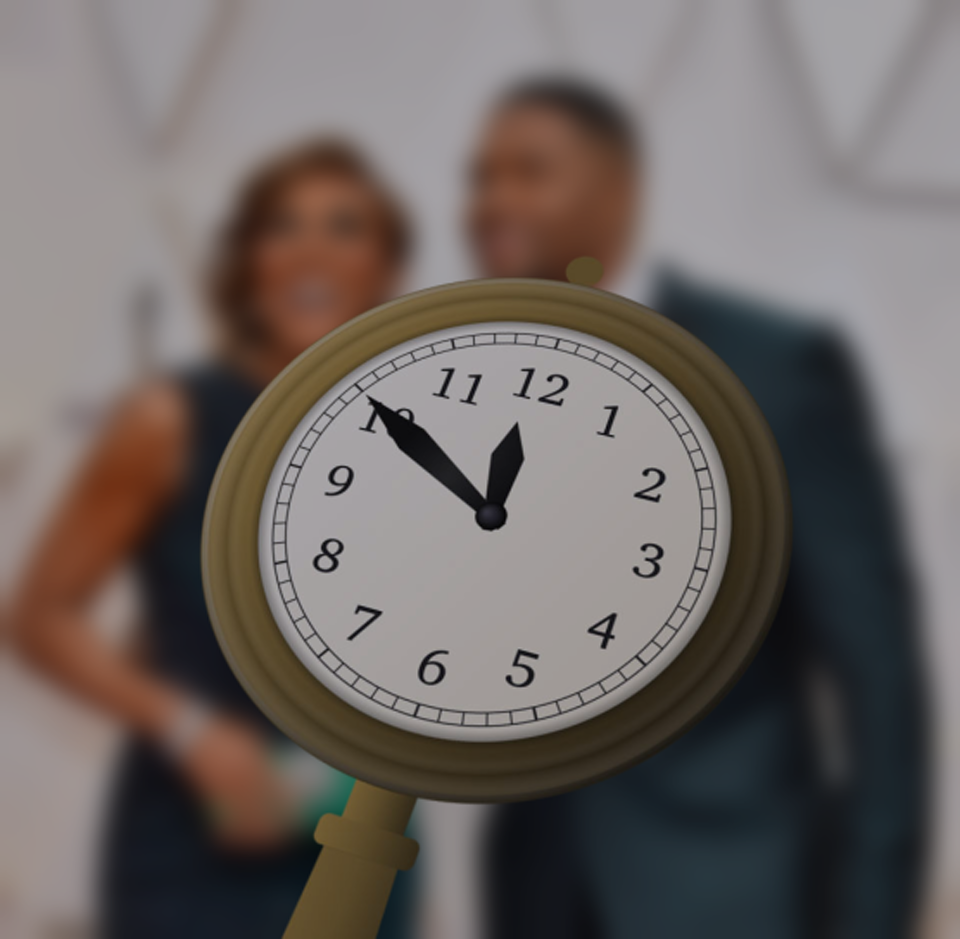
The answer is 11h50
